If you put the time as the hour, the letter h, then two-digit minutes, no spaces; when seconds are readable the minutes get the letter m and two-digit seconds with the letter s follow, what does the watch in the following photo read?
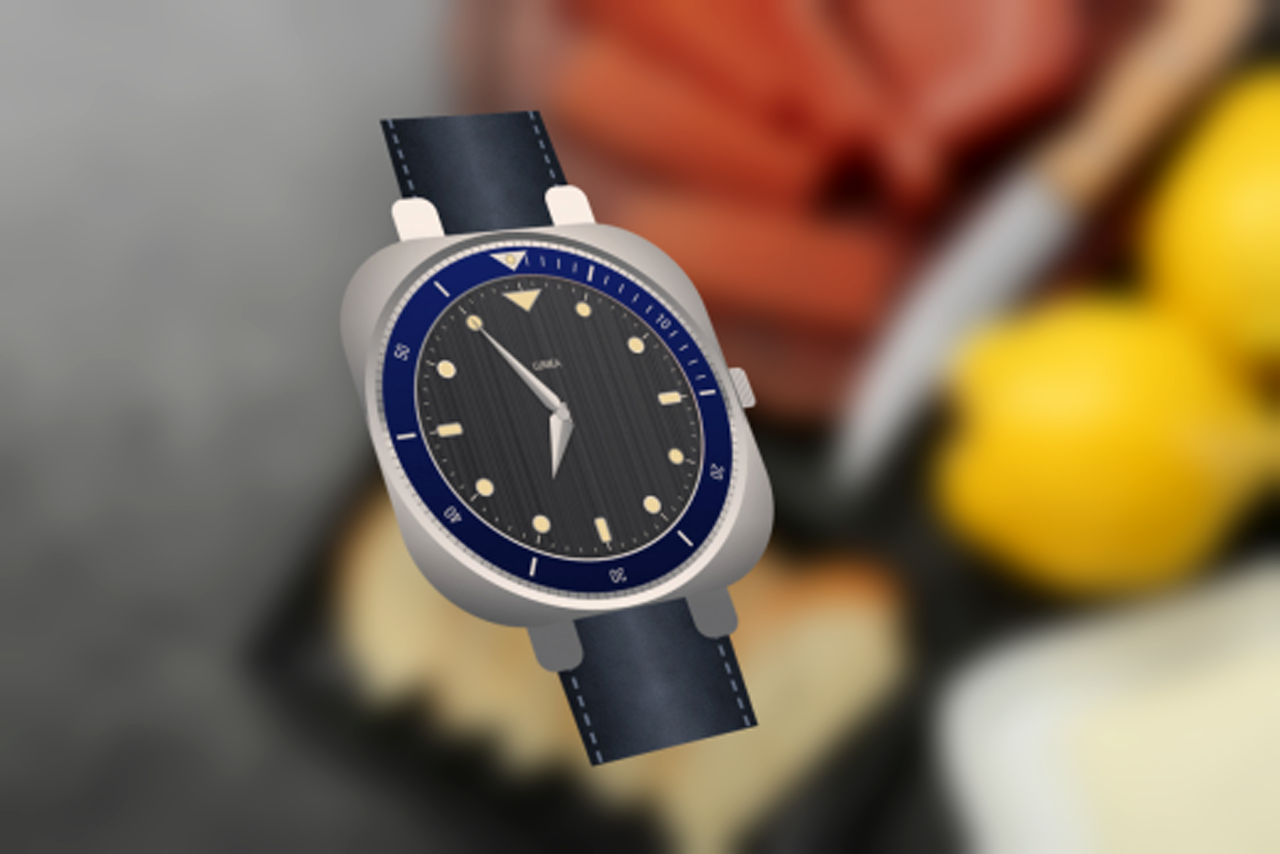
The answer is 6h55
